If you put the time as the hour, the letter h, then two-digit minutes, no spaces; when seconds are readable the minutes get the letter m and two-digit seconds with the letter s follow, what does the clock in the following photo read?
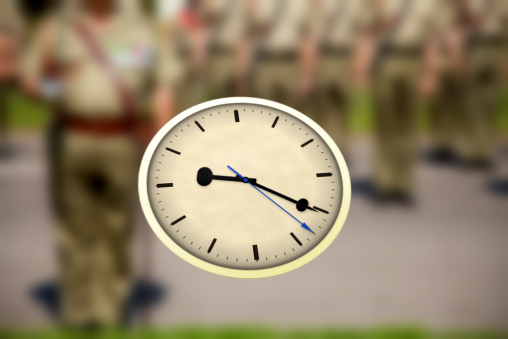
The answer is 9h20m23s
